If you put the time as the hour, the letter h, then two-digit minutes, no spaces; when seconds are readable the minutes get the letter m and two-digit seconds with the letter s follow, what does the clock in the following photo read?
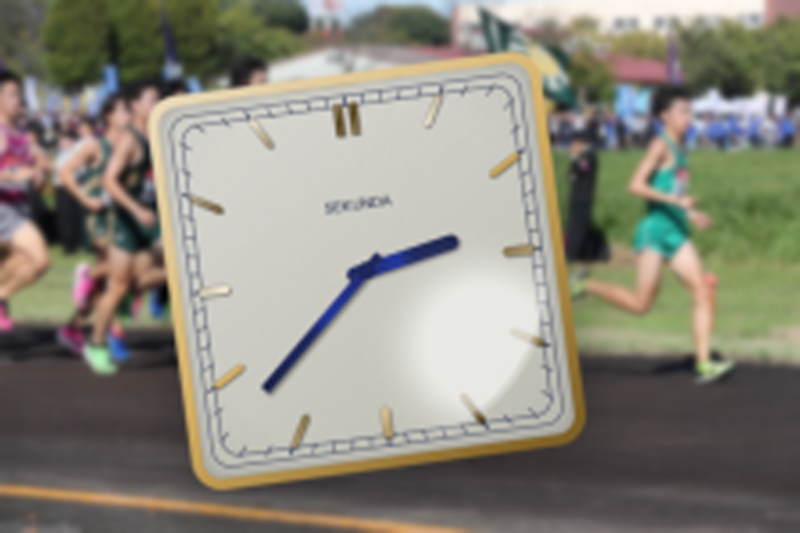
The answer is 2h38
